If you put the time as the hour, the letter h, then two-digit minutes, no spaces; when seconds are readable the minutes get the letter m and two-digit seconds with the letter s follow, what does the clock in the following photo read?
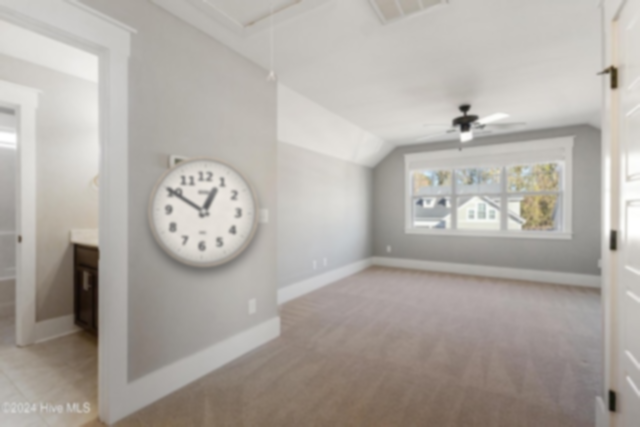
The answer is 12h50
